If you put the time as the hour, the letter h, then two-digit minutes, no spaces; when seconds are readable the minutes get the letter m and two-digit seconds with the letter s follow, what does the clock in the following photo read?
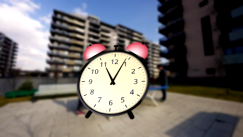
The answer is 11h04
